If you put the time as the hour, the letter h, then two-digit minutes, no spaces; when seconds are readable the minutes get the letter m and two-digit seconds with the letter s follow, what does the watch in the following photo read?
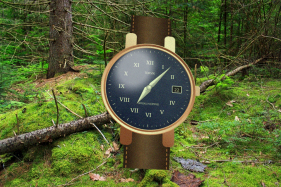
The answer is 7h07
